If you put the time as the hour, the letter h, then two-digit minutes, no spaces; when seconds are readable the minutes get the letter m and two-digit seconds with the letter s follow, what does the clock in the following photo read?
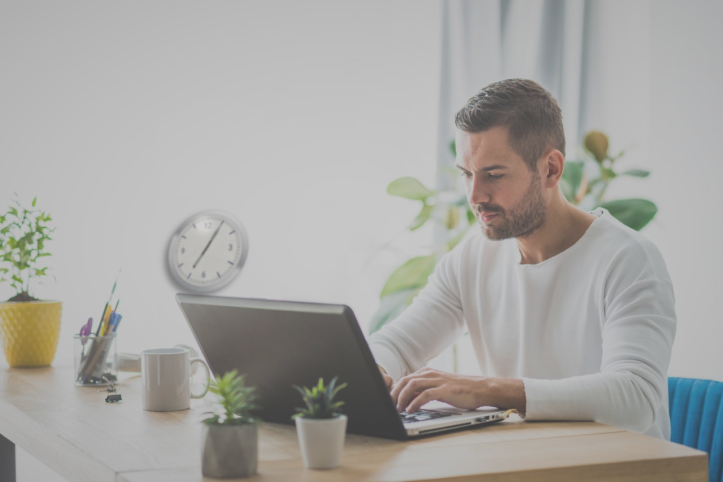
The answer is 7h05
